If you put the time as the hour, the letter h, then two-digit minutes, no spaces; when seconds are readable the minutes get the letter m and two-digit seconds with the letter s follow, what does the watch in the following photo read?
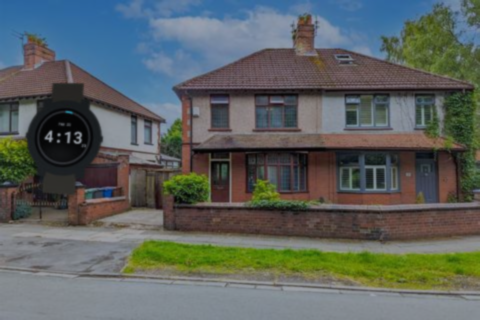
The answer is 4h13
